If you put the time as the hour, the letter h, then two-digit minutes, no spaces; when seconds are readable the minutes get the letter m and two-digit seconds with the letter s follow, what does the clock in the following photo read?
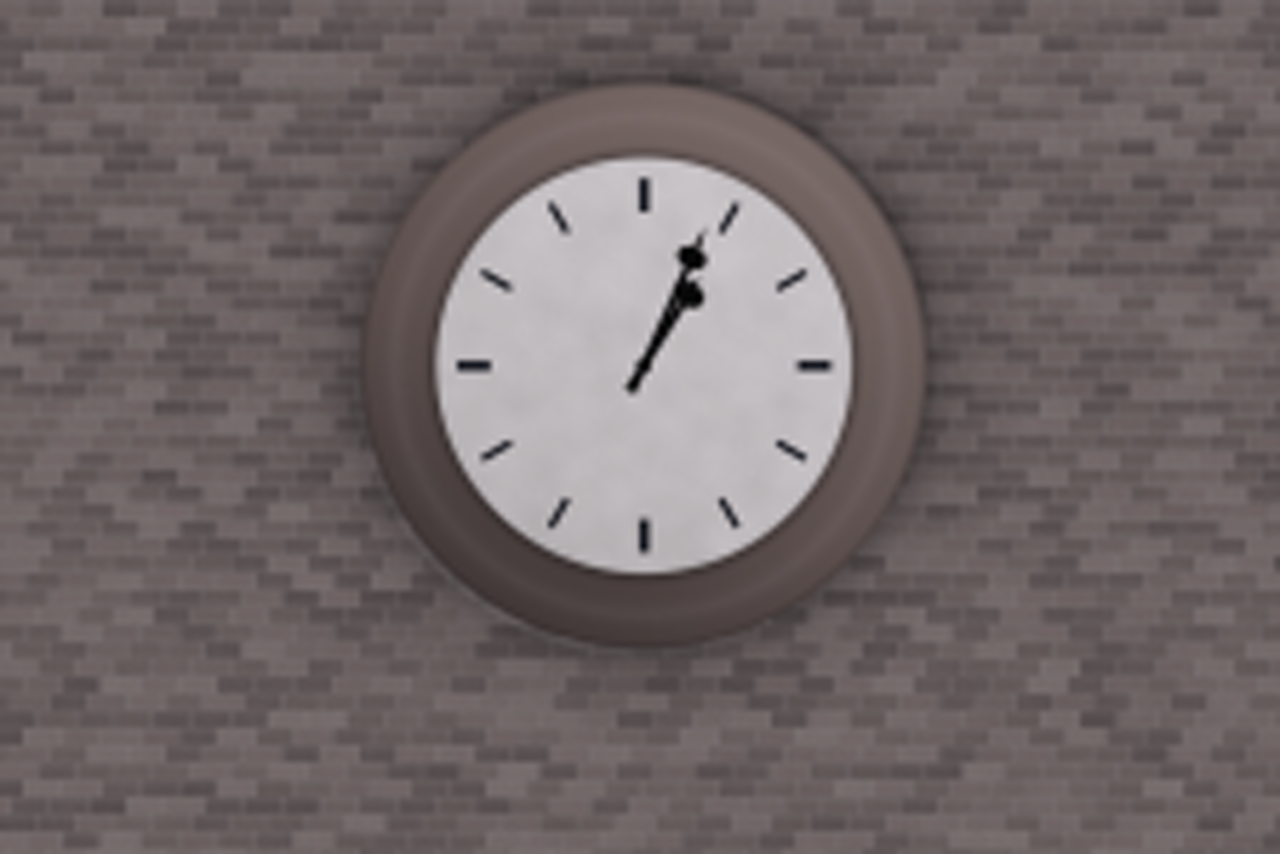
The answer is 1h04
